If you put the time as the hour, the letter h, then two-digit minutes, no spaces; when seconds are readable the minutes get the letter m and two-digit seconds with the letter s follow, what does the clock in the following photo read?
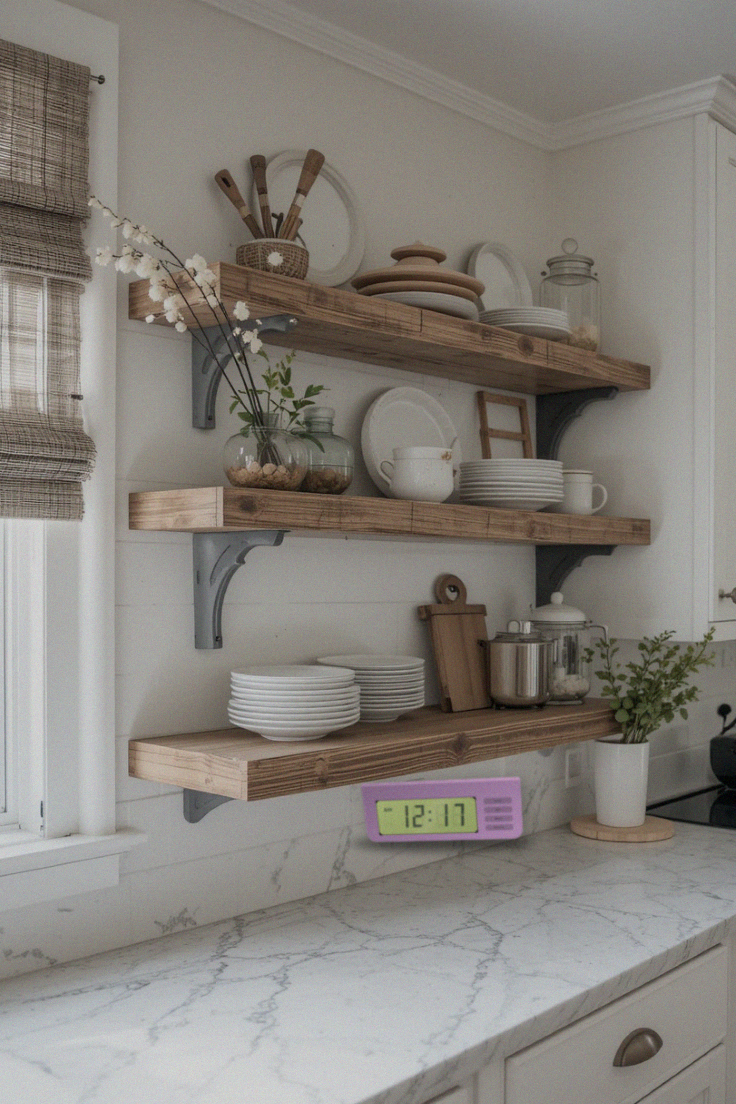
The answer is 12h17
